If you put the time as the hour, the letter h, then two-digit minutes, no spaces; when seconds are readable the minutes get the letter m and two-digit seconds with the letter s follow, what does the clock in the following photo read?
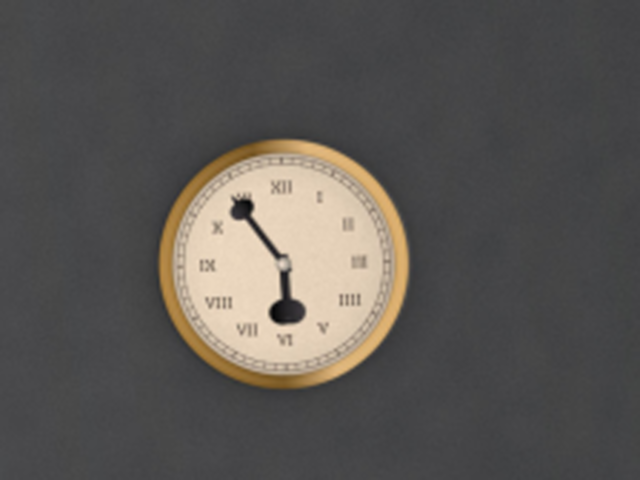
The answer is 5h54
